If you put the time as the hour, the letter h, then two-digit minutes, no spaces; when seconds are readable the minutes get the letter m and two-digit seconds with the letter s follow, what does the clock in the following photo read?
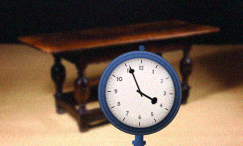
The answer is 3h56
